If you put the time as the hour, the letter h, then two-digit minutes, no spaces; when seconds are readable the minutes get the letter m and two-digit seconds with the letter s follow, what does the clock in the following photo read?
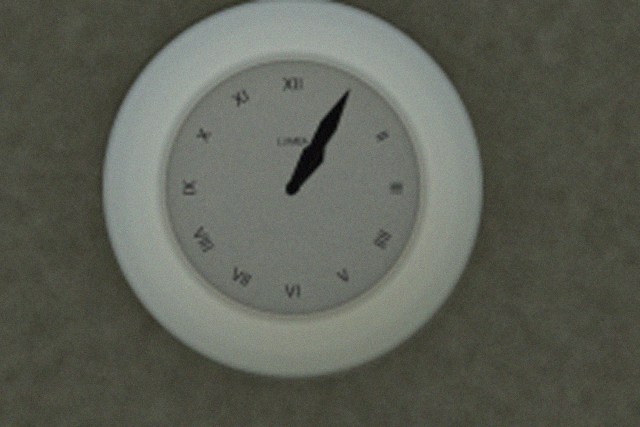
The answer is 1h05
